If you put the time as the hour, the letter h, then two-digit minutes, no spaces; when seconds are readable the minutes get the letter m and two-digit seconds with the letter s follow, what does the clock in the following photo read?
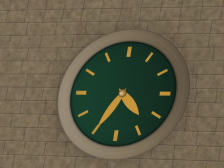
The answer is 4h35
